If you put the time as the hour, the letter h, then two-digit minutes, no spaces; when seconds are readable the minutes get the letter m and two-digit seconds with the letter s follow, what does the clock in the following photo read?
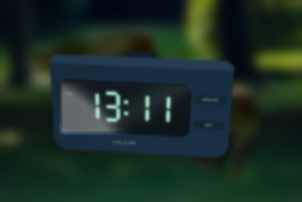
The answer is 13h11
